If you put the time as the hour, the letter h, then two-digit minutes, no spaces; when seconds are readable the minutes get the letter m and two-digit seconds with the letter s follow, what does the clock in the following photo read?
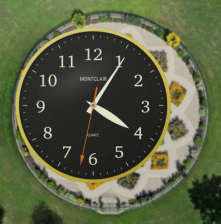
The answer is 4h05m32s
